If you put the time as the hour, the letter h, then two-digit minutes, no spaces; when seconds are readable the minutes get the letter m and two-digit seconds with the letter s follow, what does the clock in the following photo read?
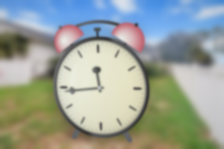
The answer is 11h44
